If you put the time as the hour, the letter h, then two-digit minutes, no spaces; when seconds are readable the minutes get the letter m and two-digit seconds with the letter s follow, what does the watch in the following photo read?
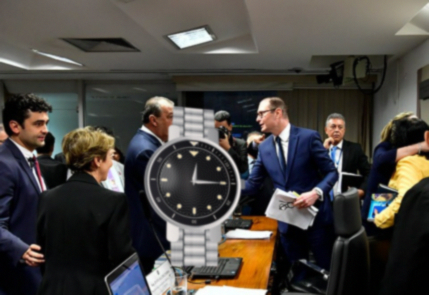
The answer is 12h15
